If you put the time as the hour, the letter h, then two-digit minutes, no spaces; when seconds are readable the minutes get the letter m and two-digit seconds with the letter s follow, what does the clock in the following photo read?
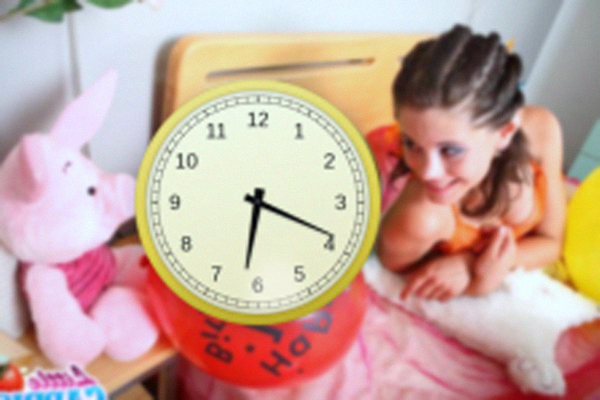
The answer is 6h19
